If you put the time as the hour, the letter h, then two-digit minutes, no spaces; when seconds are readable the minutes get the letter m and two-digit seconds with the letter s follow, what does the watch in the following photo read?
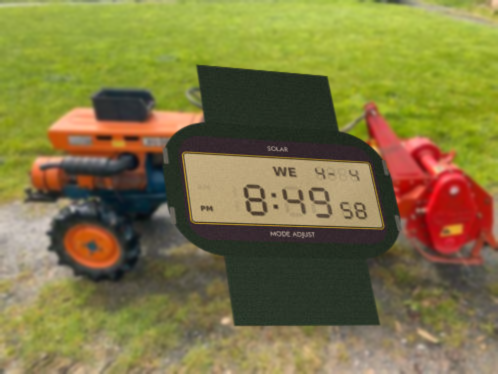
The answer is 8h49m58s
